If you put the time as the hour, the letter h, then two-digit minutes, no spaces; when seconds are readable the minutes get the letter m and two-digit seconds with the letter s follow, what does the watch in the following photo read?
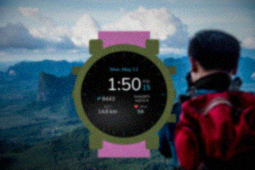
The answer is 1h50
